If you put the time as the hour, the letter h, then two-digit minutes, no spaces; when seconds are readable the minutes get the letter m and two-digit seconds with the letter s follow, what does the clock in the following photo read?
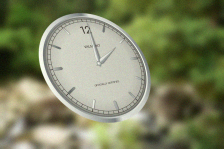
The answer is 2h01
